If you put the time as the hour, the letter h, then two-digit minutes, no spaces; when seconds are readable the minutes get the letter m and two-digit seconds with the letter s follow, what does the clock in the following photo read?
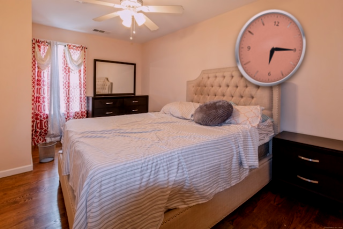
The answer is 6h15
